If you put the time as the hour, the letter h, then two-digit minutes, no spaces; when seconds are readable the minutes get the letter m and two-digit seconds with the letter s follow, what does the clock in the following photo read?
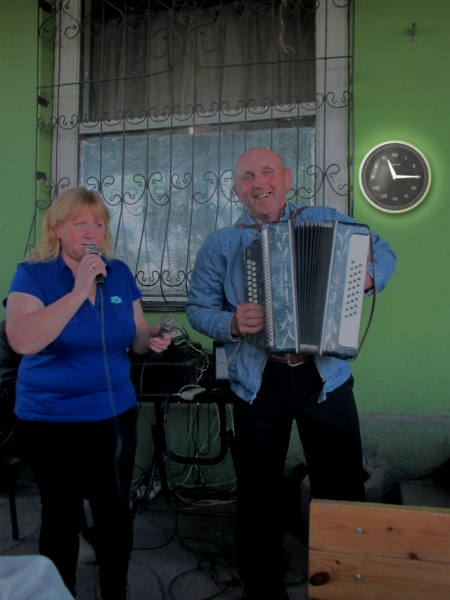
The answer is 11h15
